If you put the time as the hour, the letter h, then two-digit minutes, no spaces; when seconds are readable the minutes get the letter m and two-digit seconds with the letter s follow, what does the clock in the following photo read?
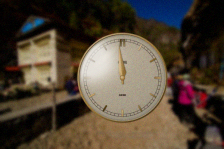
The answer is 11h59
